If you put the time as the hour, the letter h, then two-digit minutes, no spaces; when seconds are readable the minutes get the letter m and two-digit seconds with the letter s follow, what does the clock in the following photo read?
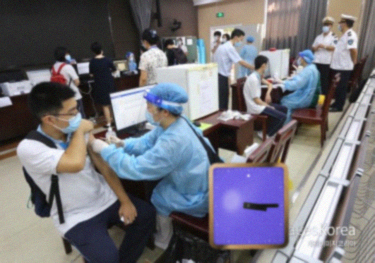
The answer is 3h15
